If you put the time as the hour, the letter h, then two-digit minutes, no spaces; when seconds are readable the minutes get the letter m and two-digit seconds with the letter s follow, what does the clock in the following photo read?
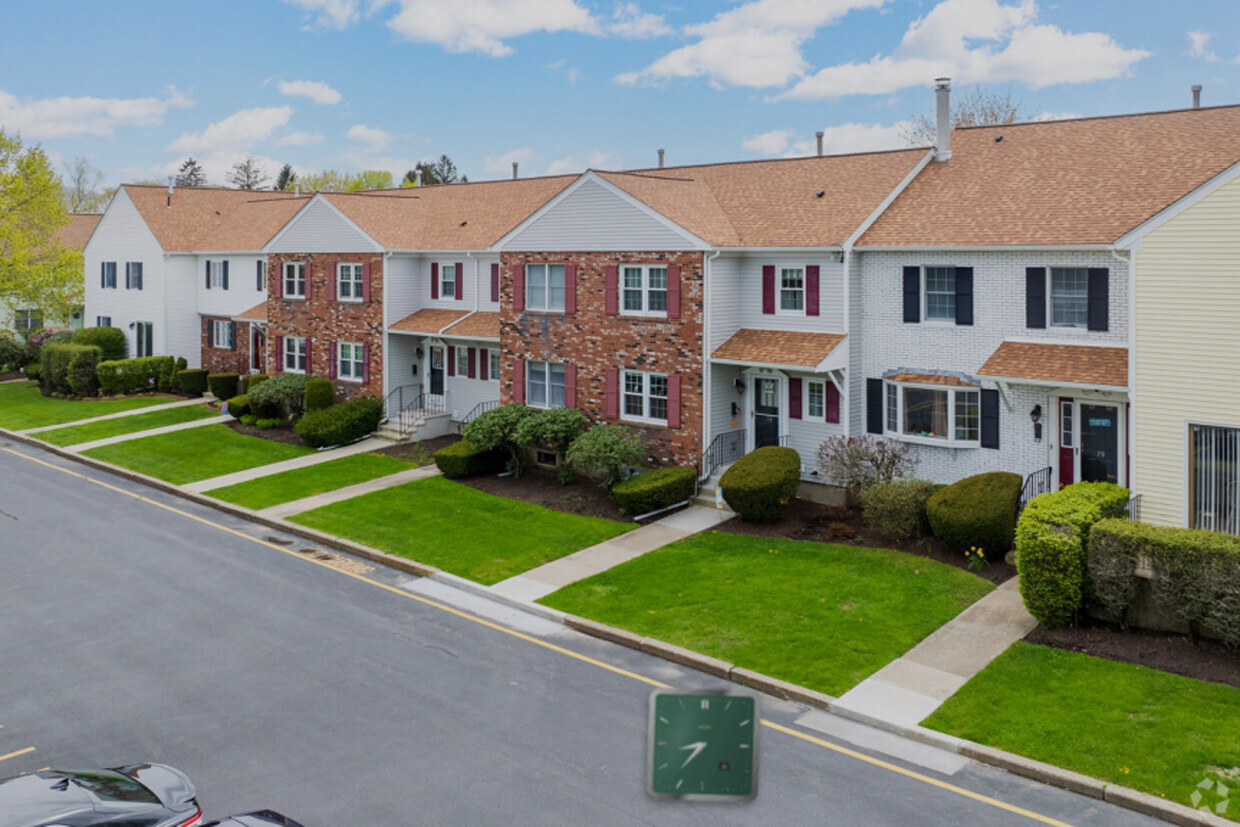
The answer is 8h37
